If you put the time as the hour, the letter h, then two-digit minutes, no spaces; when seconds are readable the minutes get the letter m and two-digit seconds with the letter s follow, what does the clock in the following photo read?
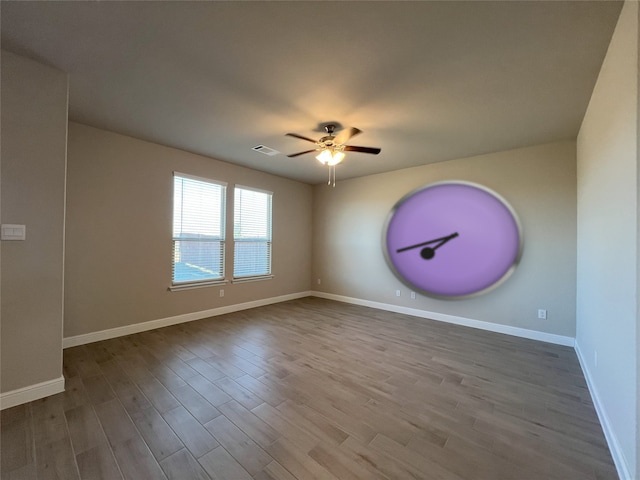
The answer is 7h42
